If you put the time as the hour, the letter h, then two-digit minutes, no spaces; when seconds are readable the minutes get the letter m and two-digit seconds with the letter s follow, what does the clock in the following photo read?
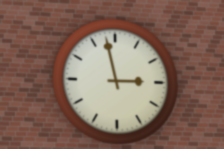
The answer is 2h58
